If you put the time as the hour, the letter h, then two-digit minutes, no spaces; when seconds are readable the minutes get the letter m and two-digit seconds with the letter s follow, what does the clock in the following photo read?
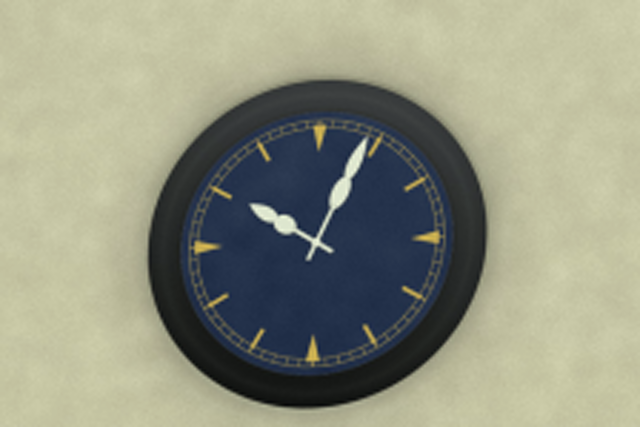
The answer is 10h04
